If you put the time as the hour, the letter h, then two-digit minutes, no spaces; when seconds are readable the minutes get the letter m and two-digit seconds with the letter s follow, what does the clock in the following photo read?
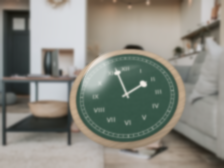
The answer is 1h57
